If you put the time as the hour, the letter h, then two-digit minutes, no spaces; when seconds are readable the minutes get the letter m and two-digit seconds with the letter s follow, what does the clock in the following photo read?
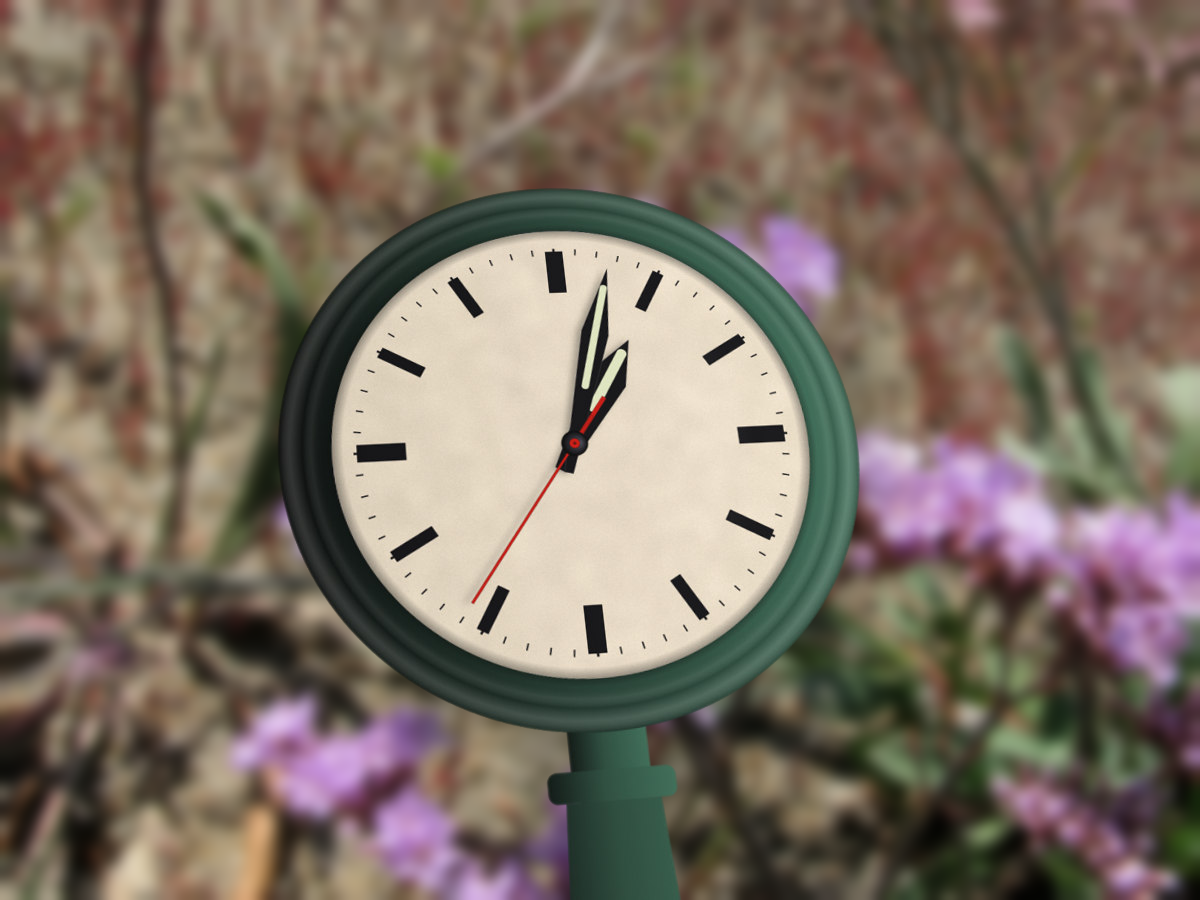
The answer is 1h02m36s
